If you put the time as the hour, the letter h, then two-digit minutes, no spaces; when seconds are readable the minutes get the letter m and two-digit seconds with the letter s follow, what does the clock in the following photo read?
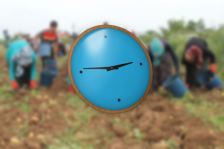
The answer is 2h46
